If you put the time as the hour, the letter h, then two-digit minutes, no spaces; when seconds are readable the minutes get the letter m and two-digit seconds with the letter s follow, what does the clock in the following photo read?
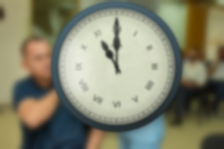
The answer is 11h00
